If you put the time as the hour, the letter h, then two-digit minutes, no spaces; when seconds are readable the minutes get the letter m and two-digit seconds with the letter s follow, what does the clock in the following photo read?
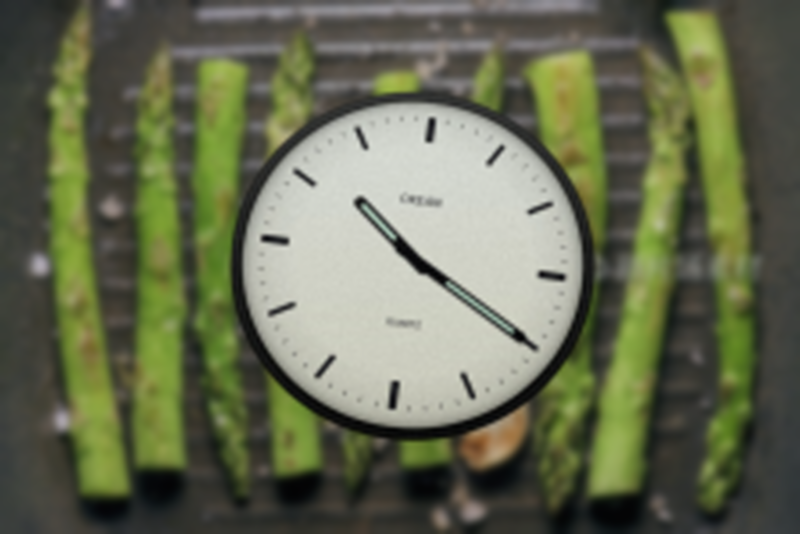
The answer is 10h20
